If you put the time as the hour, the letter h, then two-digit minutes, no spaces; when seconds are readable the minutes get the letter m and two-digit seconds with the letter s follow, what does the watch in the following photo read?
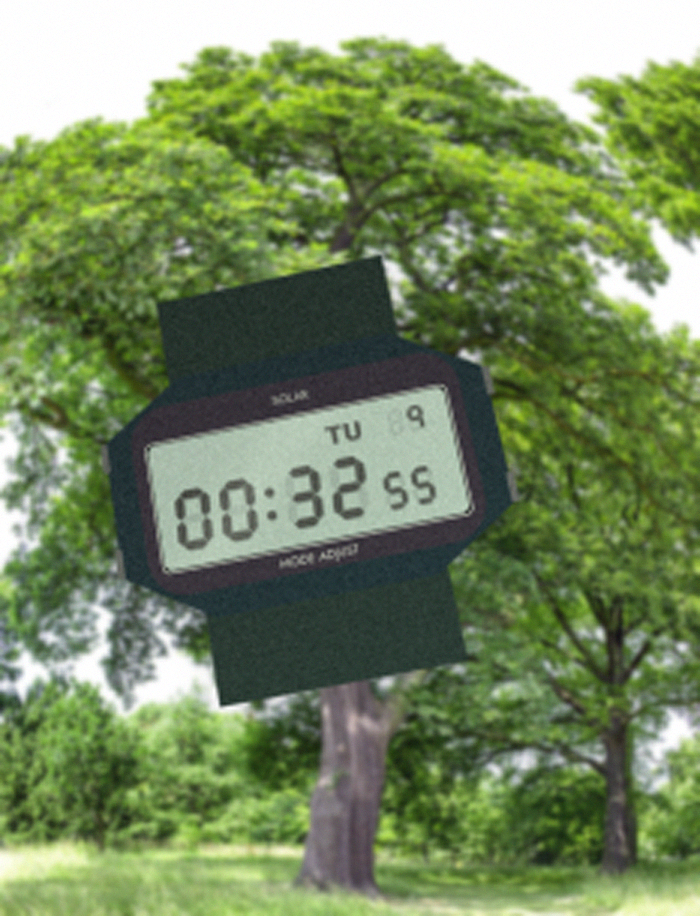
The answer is 0h32m55s
